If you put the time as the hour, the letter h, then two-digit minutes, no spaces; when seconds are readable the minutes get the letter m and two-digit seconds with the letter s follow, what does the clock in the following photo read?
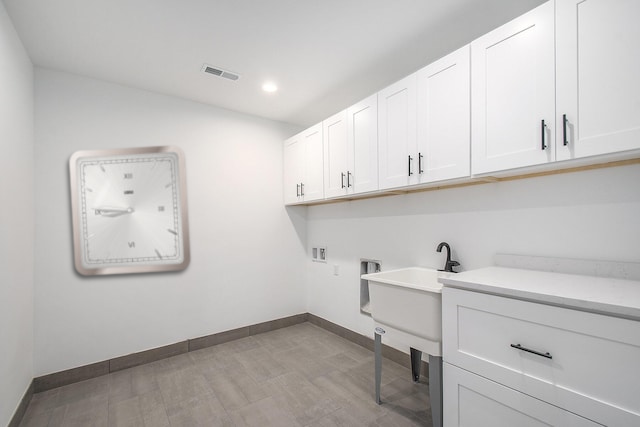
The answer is 8h46
